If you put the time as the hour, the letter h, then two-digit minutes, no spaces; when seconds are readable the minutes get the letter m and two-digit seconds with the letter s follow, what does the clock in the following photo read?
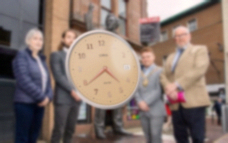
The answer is 4h39
